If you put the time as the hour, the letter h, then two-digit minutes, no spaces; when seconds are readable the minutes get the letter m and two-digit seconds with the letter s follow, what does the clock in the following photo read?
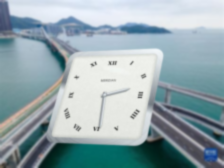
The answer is 2h29
